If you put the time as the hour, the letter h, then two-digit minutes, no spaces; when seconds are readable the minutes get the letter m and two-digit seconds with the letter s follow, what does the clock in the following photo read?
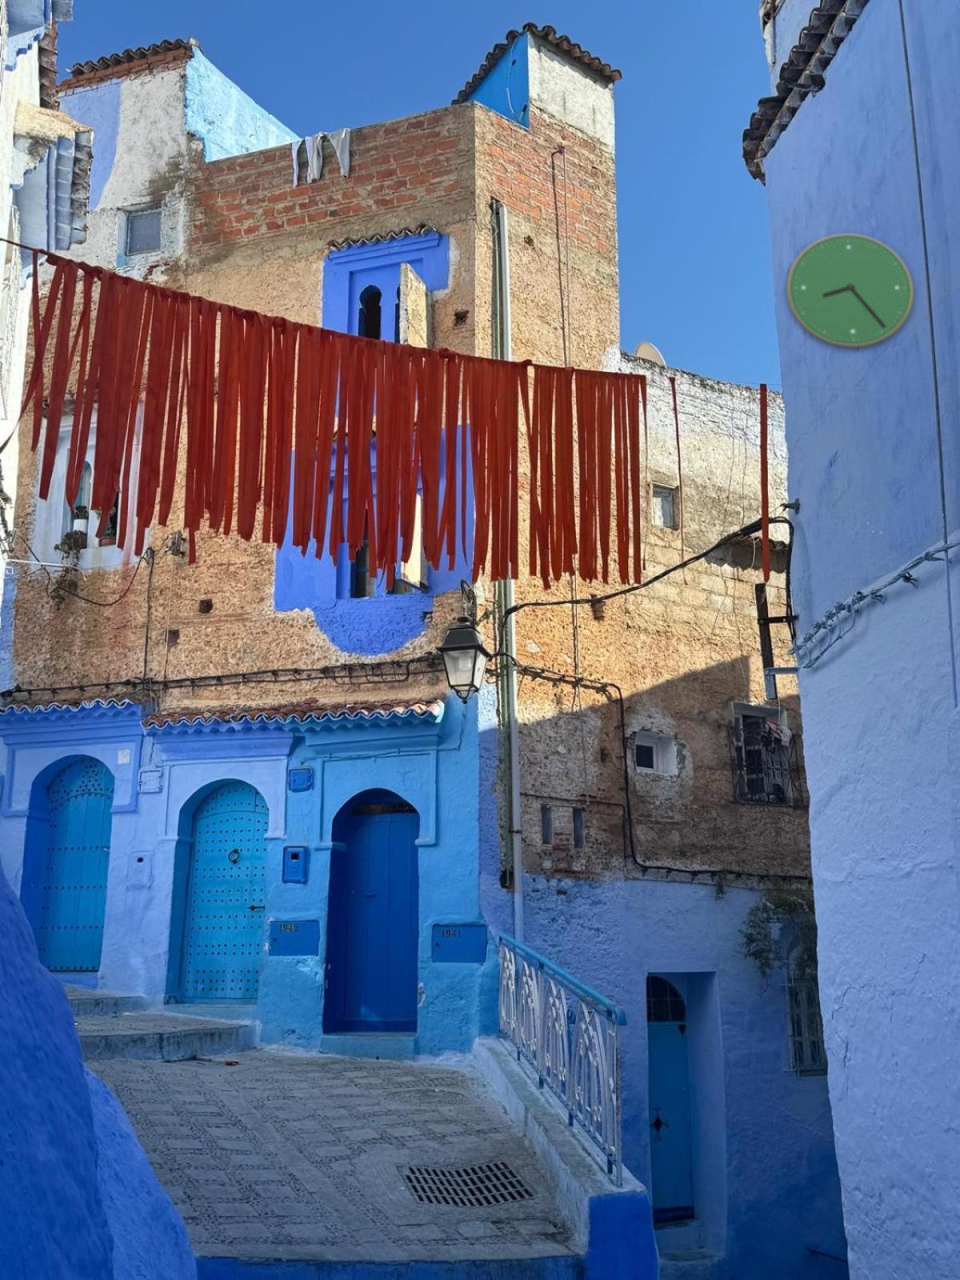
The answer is 8h24
